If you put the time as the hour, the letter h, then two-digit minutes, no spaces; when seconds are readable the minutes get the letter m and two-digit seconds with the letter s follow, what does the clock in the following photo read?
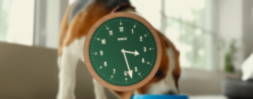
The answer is 3h28
